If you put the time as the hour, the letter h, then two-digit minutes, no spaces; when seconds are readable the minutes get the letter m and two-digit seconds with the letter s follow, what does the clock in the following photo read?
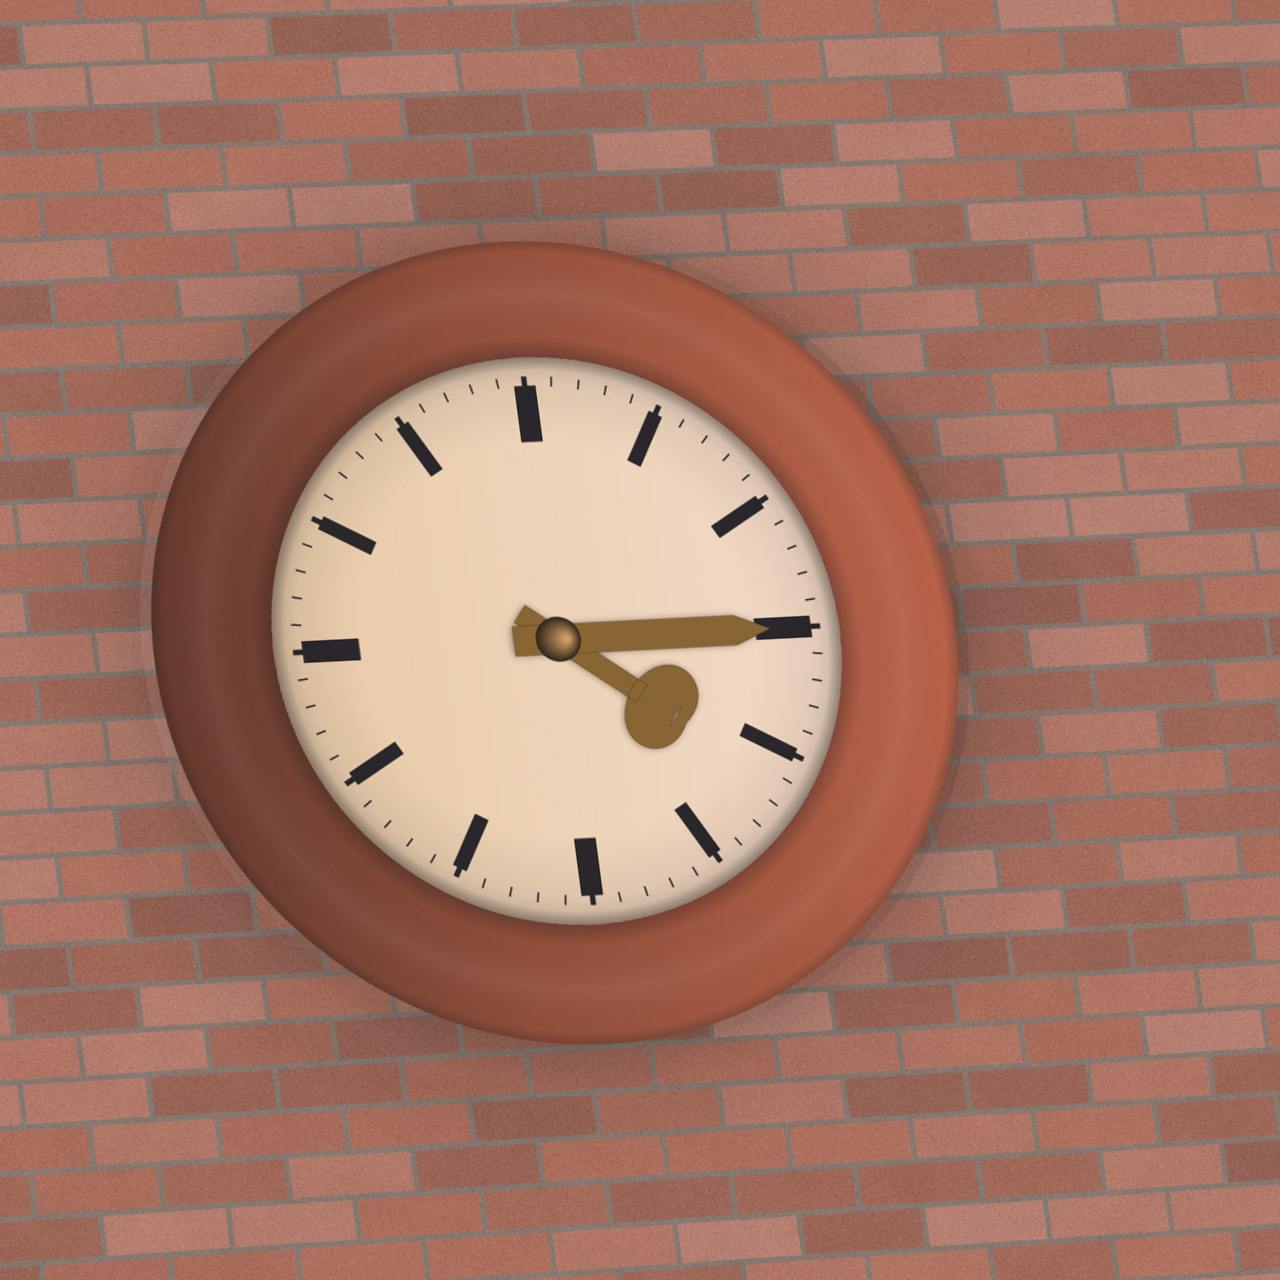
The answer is 4h15
